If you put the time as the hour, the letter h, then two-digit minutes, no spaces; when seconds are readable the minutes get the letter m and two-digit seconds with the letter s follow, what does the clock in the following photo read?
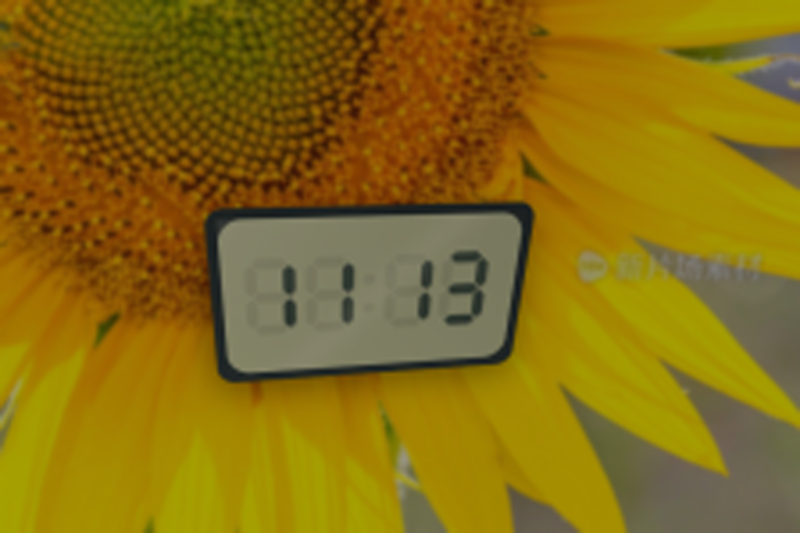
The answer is 11h13
